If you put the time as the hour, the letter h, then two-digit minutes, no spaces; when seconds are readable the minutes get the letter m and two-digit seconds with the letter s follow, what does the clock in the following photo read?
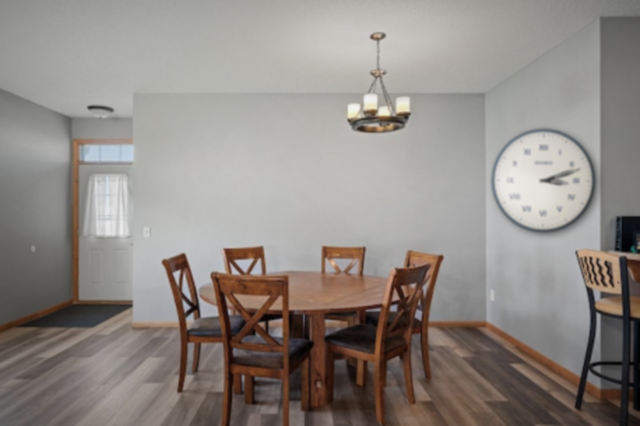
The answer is 3h12
